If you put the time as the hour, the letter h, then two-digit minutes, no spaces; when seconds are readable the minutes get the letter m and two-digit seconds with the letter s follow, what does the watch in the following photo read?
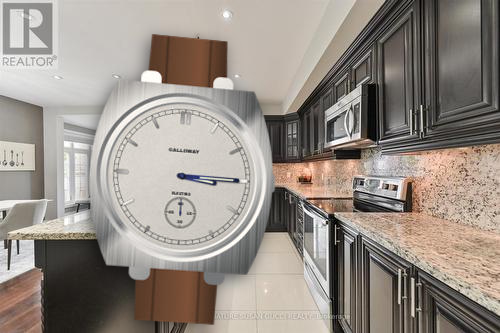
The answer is 3h15
